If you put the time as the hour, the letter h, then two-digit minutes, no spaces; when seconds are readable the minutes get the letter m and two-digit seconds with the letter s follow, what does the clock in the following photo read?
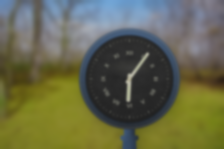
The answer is 6h06
